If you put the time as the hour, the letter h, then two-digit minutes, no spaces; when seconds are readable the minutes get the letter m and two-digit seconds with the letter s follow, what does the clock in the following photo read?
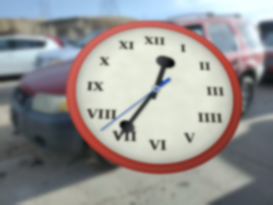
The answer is 12h35m38s
